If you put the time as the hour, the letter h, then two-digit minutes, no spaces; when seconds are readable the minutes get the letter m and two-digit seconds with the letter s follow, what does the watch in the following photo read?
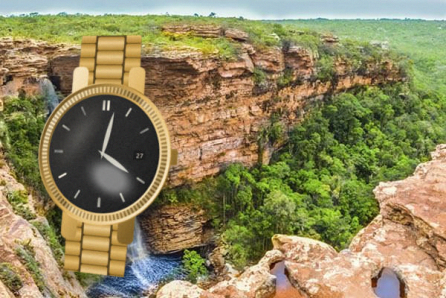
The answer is 4h02
